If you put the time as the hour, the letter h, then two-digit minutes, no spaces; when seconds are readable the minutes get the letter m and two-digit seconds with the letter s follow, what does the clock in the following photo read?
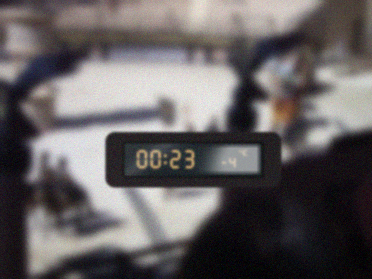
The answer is 0h23
